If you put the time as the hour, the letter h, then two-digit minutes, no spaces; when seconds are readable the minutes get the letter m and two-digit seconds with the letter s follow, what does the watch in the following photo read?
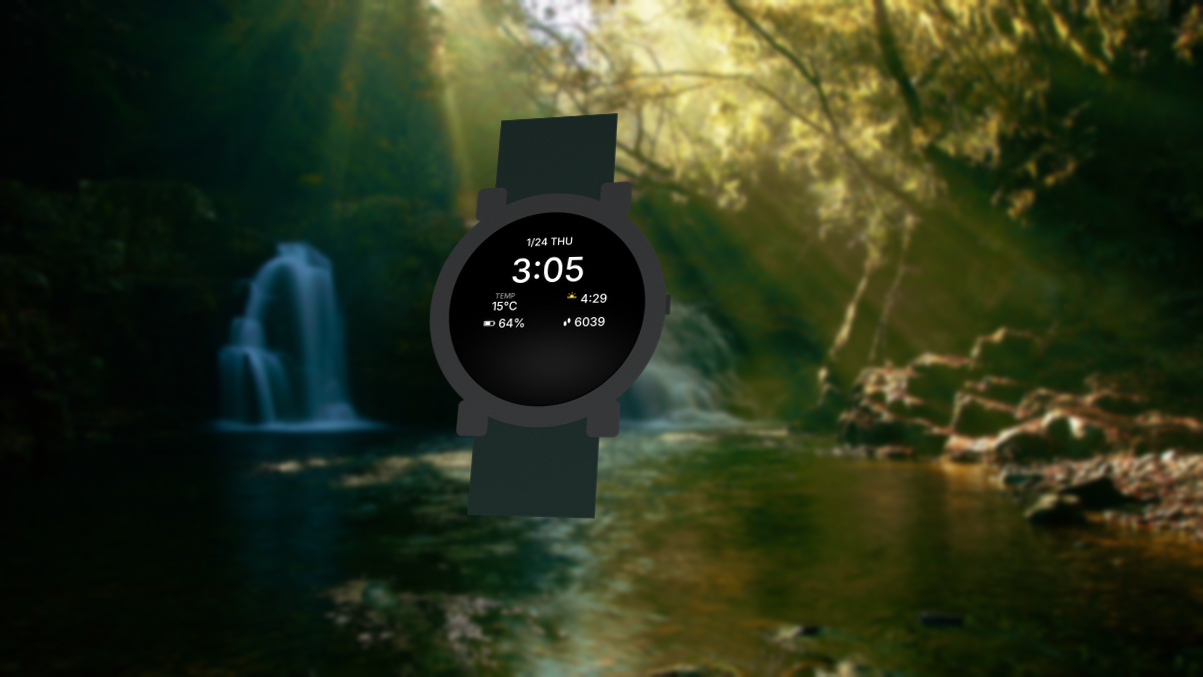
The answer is 3h05
